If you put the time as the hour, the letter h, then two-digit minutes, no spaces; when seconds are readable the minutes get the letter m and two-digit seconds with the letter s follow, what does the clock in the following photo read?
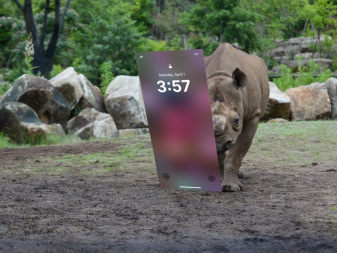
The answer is 3h57
